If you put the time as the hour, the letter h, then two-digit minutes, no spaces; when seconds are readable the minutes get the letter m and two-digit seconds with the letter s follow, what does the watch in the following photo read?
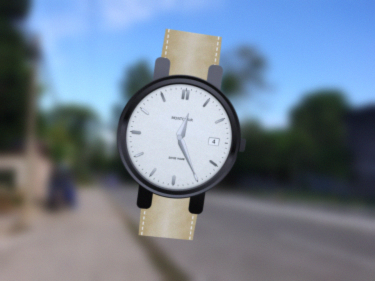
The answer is 12h25
